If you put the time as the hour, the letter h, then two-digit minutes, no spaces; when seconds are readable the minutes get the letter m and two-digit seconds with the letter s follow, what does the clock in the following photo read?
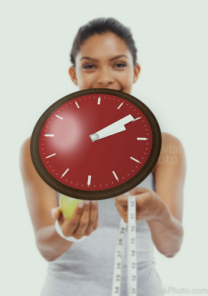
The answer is 2h09
